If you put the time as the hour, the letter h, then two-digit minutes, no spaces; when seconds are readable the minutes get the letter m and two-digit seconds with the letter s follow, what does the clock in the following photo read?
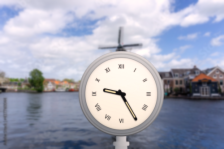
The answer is 9h25
